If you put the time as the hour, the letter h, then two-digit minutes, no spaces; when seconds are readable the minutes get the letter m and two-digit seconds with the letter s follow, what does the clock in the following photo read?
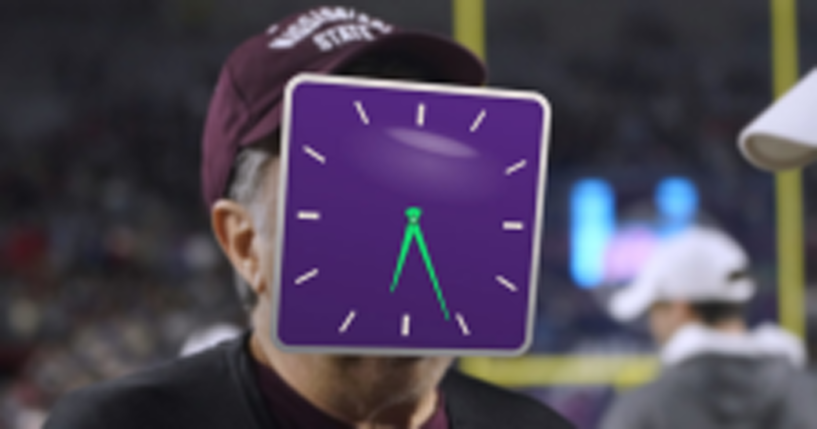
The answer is 6h26
